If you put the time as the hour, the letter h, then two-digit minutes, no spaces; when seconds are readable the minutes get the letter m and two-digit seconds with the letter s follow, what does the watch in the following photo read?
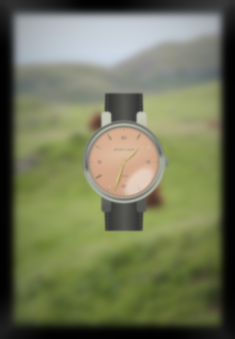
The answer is 1h33
